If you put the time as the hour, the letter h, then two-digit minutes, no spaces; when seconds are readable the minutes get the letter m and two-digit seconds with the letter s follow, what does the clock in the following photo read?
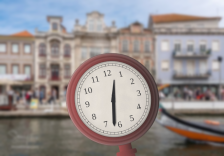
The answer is 12h32
